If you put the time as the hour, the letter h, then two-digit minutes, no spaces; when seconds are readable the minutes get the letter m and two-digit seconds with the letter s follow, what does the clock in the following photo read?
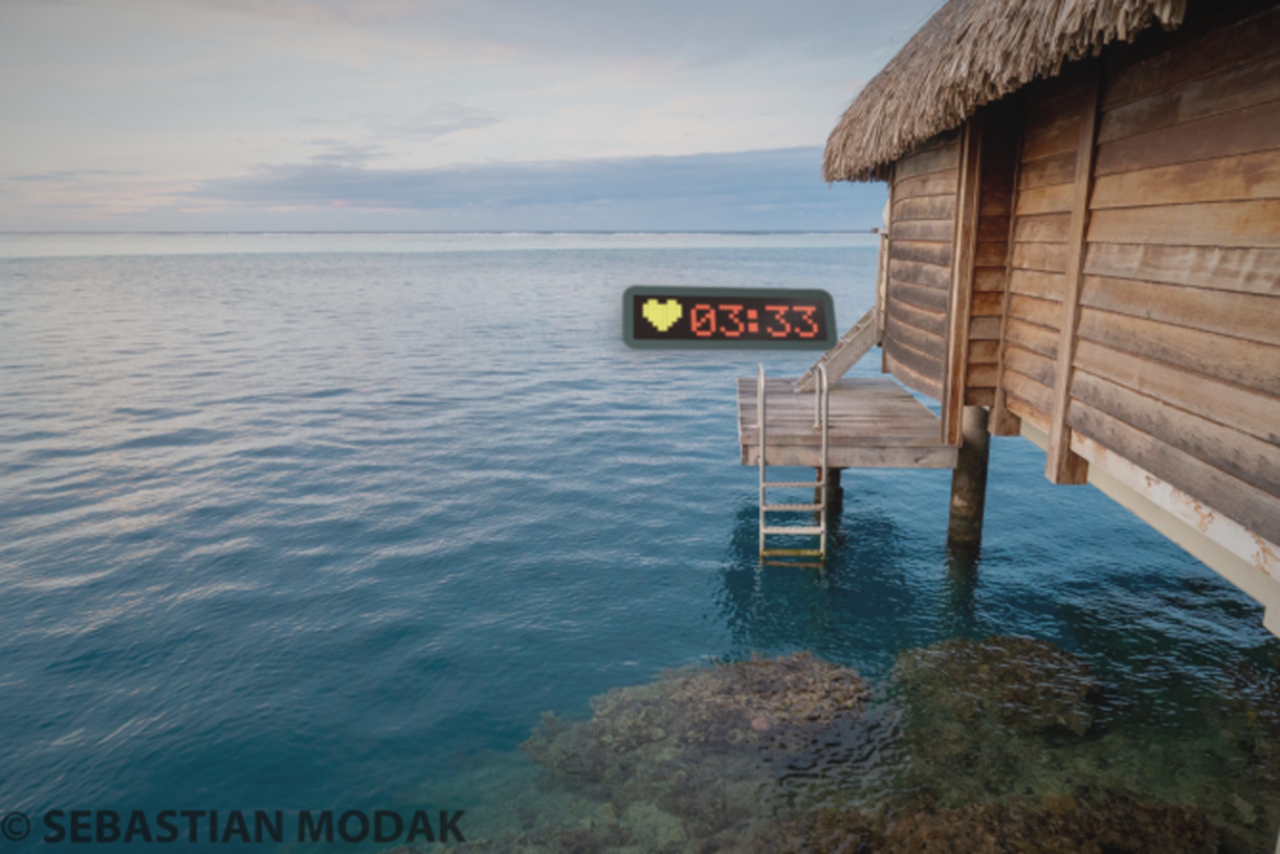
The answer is 3h33
